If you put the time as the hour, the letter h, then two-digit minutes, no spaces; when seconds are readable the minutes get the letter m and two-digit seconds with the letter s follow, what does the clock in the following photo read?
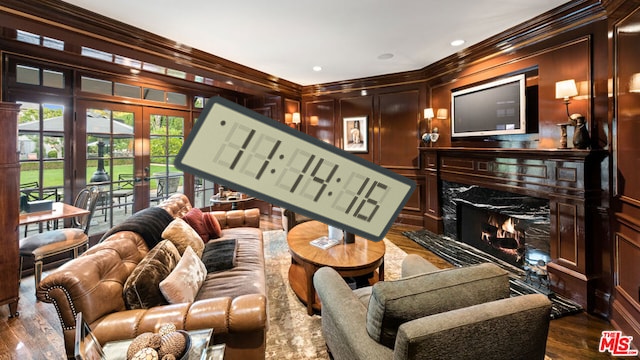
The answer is 11h14m16s
